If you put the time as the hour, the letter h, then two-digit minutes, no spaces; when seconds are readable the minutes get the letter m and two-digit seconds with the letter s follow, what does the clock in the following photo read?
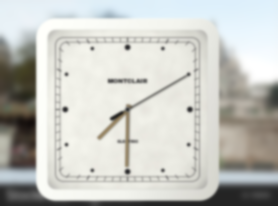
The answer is 7h30m10s
